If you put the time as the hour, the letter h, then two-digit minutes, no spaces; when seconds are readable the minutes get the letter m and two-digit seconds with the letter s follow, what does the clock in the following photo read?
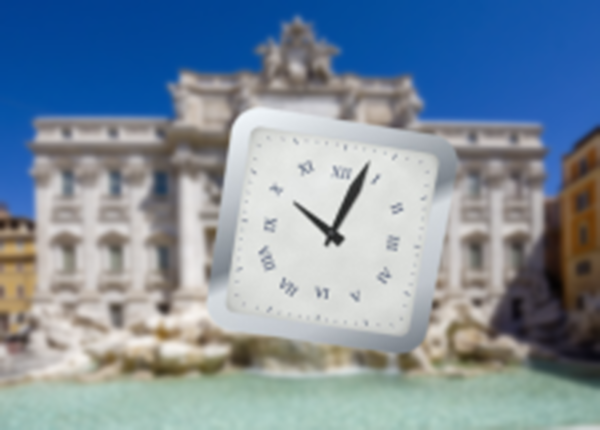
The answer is 10h03
